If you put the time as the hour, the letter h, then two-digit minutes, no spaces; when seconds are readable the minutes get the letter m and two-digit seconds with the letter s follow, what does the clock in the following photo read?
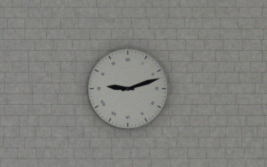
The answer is 9h12
